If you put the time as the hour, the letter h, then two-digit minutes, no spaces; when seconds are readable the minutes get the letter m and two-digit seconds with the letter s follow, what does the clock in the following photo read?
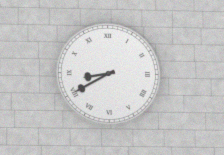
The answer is 8h40
